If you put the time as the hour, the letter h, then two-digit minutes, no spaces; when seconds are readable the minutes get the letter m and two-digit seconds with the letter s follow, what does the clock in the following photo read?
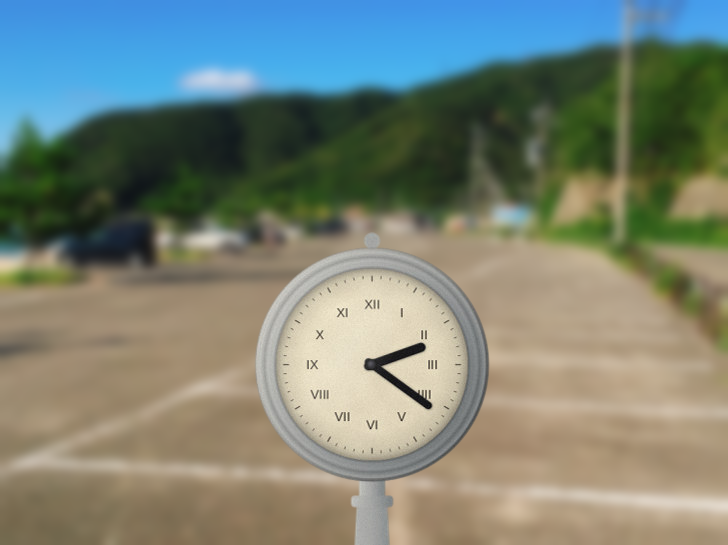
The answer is 2h21
